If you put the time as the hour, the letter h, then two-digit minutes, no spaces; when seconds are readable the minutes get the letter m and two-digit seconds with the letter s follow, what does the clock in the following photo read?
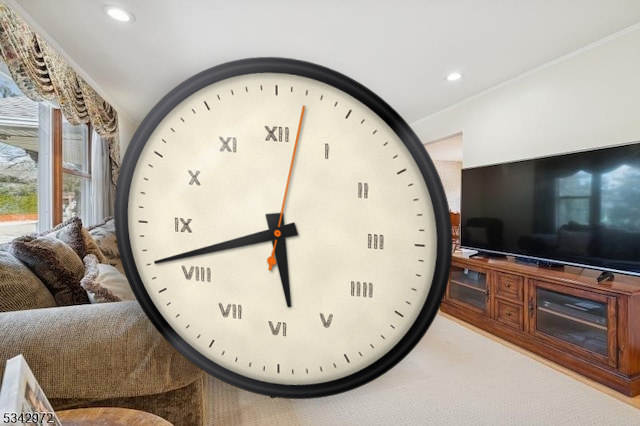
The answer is 5h42m02s
